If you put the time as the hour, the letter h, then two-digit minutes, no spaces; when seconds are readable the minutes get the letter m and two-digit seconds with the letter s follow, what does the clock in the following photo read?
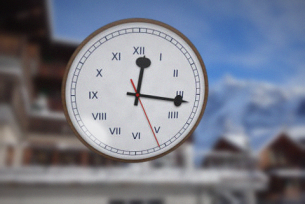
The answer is 12h16m26s
